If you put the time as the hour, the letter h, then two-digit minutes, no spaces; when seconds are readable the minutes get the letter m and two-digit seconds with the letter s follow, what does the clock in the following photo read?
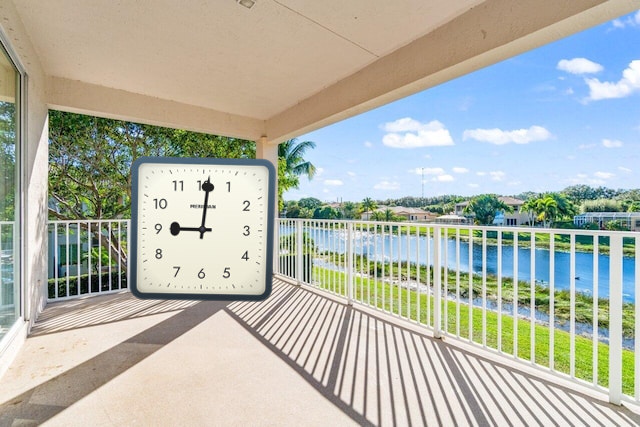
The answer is 9h01
